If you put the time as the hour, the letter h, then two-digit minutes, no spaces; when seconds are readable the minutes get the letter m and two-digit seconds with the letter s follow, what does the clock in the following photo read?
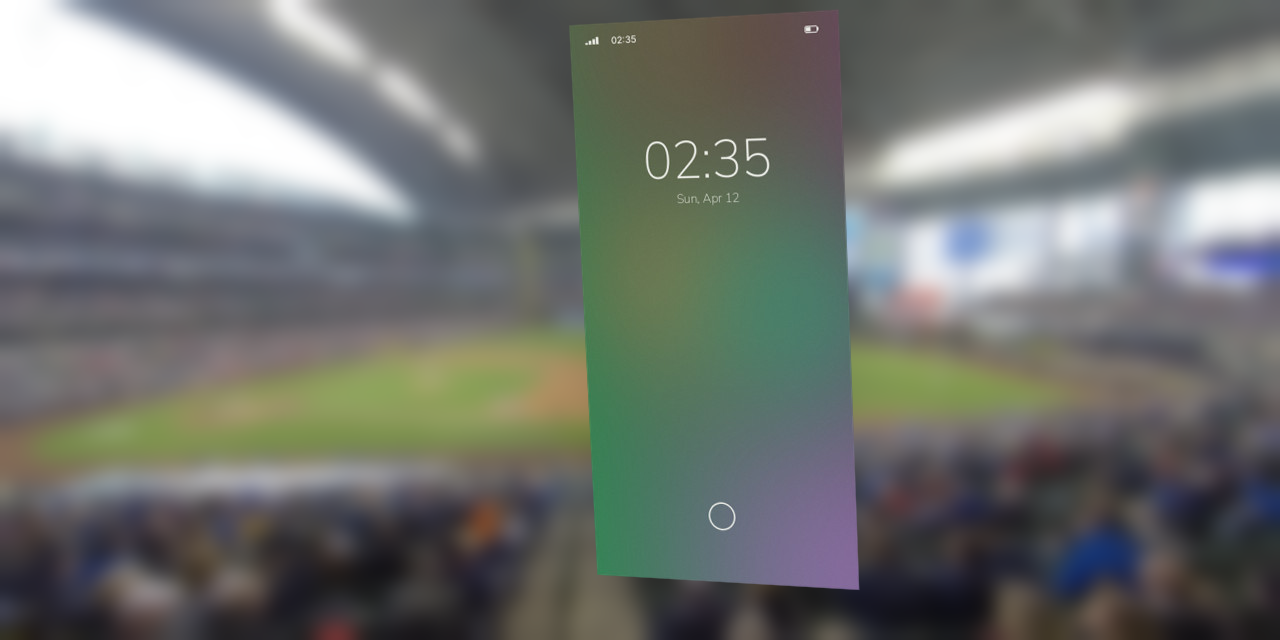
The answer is 2h35
